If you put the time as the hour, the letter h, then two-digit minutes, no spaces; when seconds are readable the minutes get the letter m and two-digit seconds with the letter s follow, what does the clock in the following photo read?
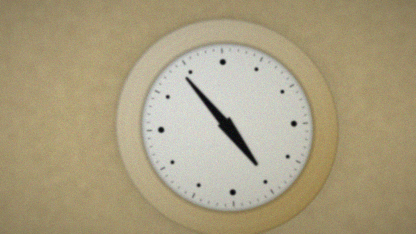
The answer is 4h54
